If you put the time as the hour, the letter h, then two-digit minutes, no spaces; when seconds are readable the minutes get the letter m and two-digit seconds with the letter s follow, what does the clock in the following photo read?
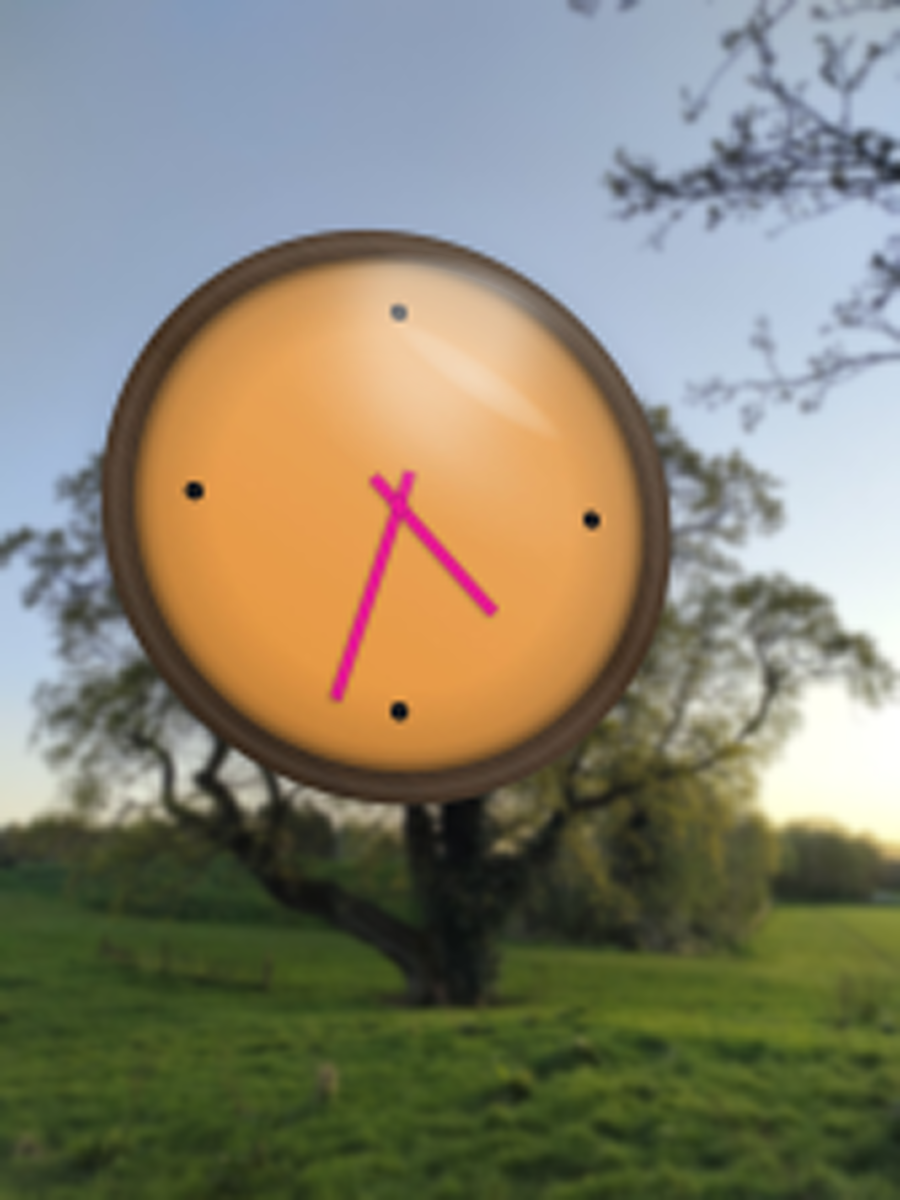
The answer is 4h33
